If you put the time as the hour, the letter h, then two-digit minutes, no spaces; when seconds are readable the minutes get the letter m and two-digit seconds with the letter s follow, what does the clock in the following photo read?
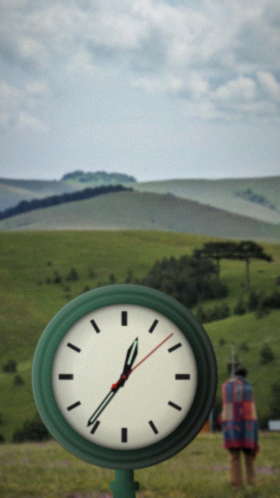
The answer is 12h36m08s
